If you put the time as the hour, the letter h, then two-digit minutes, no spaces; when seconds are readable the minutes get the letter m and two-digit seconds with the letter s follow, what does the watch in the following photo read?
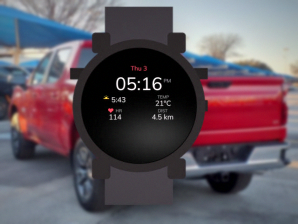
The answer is 5h16
